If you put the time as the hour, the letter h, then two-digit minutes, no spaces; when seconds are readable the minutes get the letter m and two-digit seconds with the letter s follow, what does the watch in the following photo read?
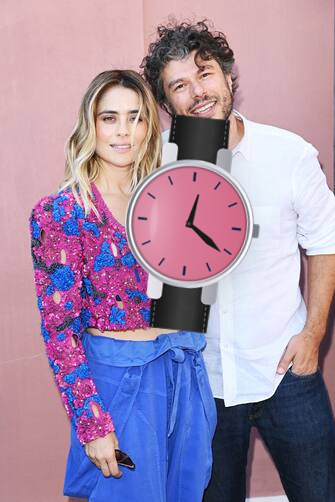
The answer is 12h21
